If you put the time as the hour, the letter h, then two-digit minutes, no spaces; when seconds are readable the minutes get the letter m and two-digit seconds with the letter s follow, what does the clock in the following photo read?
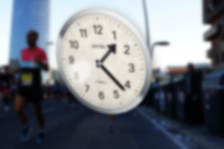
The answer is 1h22
